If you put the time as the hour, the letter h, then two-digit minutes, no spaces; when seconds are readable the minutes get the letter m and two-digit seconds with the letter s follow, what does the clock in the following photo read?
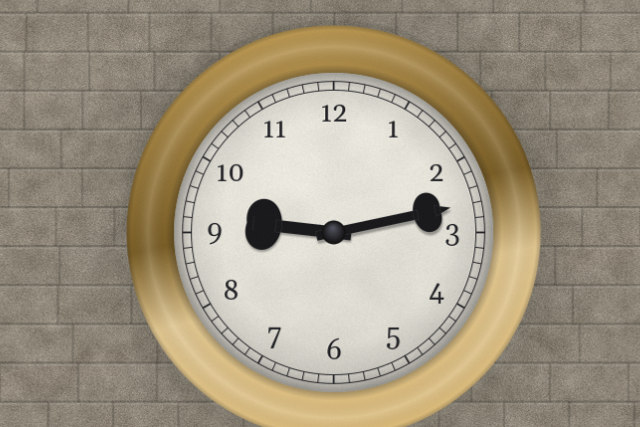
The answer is 9h13
